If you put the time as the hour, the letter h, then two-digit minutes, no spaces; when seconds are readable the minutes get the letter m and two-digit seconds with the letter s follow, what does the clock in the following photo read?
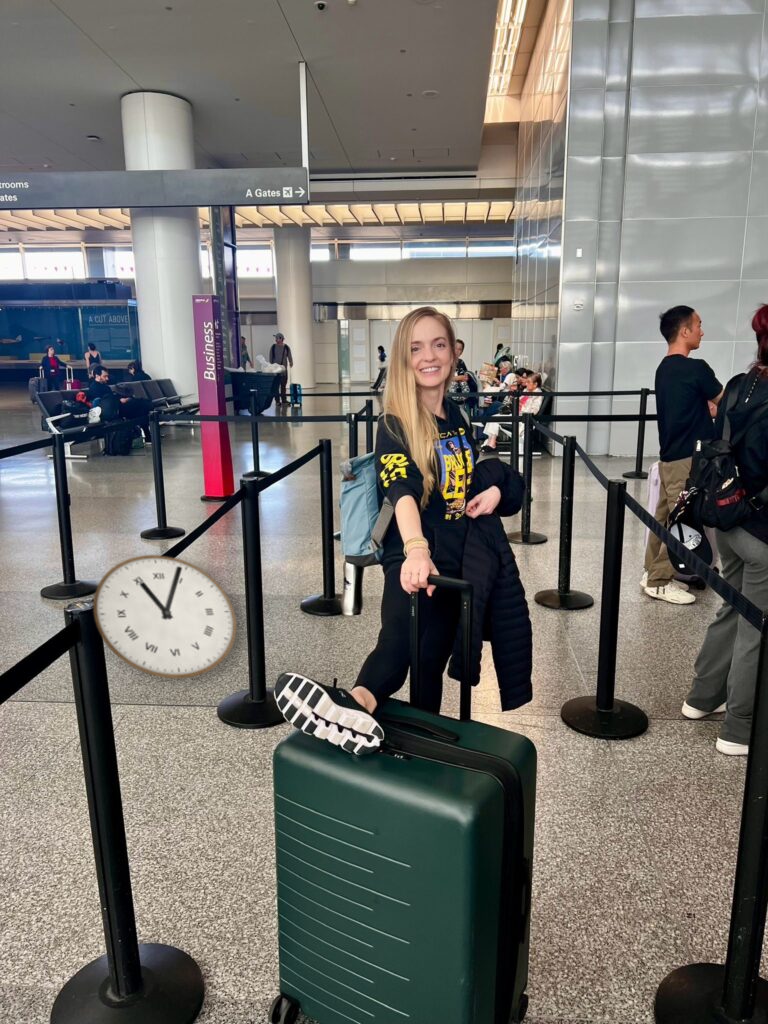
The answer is 11h04
